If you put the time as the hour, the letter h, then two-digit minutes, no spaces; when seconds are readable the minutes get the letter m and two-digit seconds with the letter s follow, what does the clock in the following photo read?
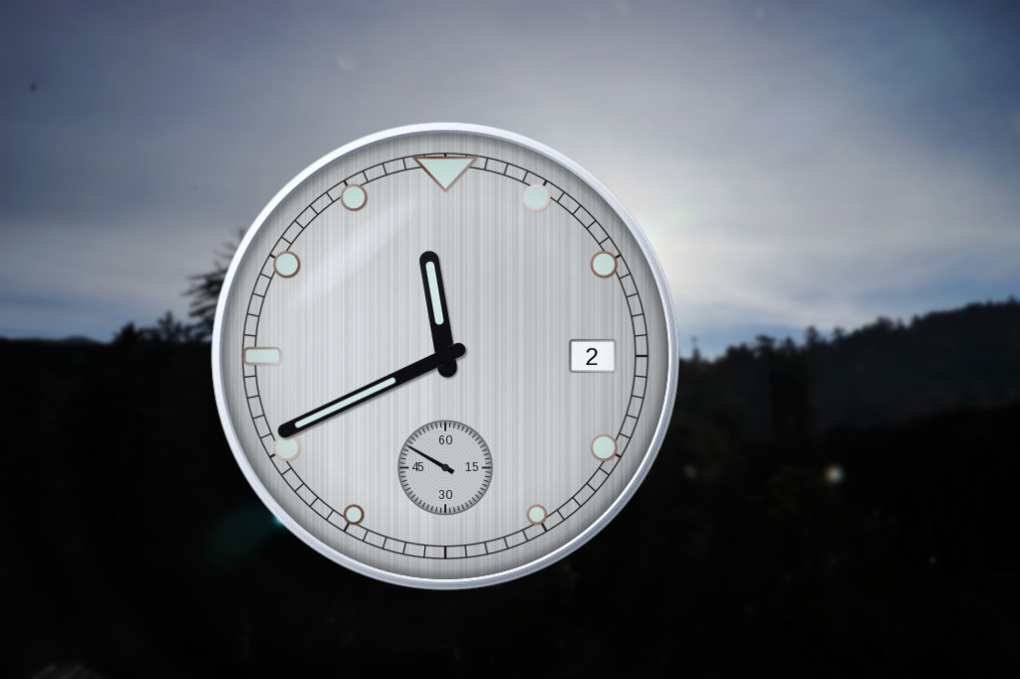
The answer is 11h40m50s
